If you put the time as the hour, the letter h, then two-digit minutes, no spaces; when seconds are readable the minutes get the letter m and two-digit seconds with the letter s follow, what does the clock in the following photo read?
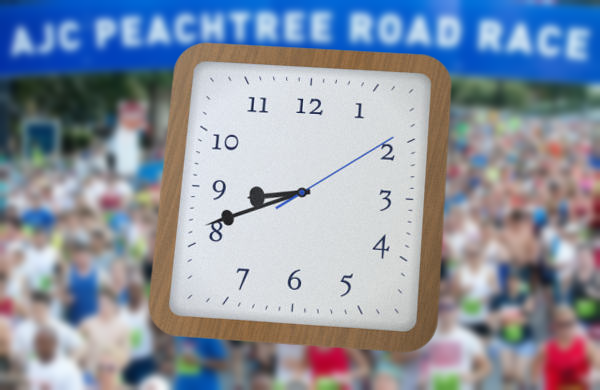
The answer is 8h41m09s
